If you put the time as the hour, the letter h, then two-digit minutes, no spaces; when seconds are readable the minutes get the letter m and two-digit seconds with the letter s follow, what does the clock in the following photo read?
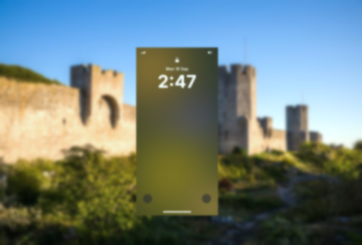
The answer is 2h47
